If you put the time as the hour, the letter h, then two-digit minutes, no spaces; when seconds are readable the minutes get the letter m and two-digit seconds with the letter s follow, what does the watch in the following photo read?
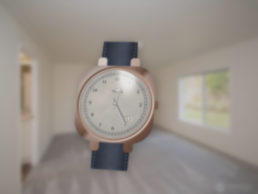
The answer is 12h25
